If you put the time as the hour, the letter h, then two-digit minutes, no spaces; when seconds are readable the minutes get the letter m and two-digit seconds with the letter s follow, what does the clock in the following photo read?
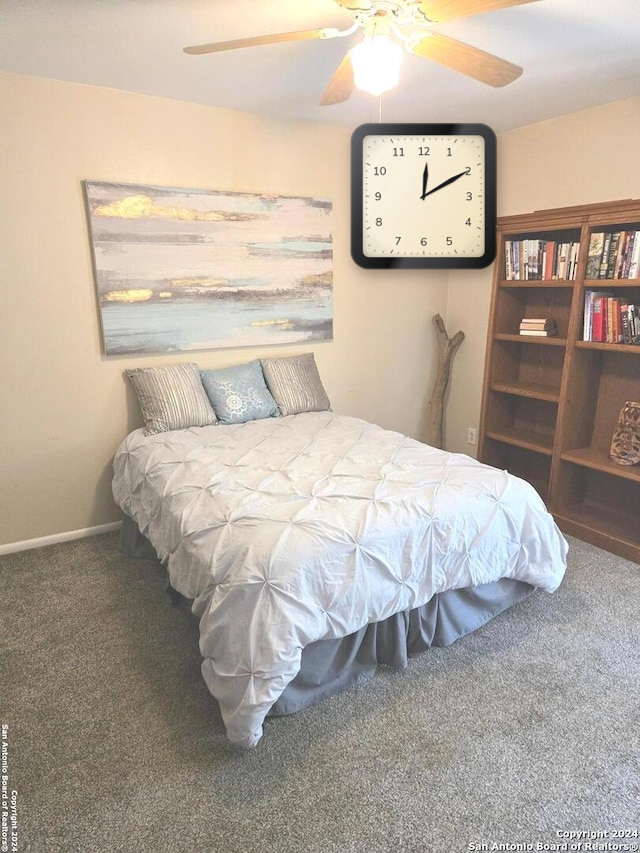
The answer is 12h10
